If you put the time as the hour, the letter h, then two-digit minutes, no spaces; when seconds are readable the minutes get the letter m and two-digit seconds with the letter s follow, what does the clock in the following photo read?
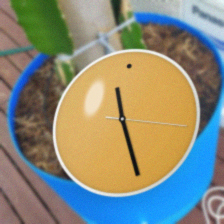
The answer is 11h26m16s
